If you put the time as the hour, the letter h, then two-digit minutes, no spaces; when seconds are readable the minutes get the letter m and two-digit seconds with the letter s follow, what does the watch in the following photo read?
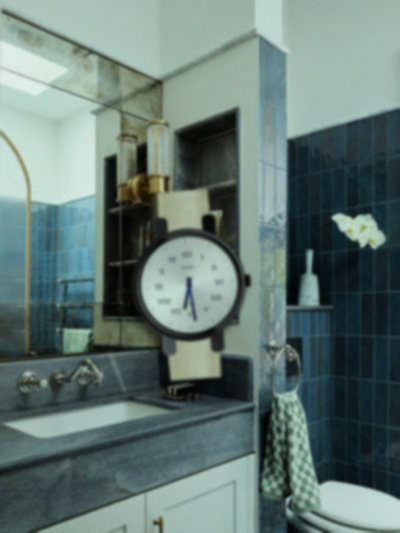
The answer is 6h29
